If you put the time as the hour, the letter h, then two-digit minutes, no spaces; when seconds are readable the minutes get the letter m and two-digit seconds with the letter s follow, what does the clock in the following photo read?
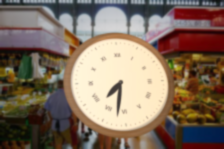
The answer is 7h32
